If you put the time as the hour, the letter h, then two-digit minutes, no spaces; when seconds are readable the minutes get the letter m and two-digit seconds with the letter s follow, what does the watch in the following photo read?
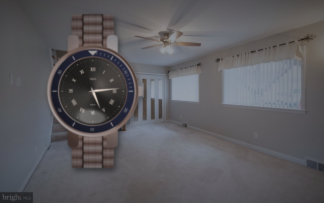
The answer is 5h14
